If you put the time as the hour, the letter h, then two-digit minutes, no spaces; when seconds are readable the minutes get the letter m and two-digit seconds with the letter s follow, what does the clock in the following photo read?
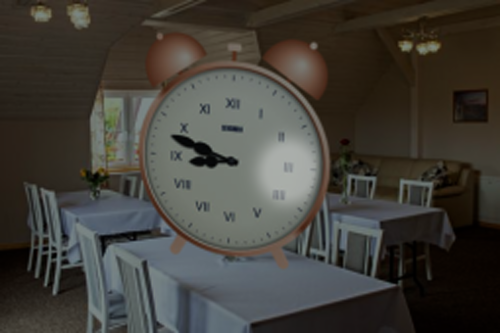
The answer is 8h48
